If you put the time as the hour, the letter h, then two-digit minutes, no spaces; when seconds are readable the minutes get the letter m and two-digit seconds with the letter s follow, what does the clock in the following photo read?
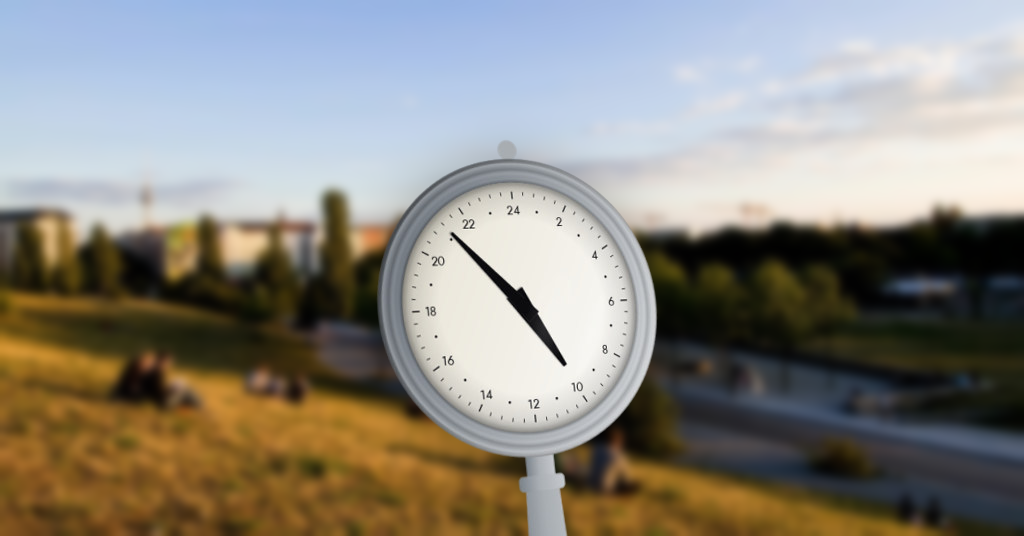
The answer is 9h53
